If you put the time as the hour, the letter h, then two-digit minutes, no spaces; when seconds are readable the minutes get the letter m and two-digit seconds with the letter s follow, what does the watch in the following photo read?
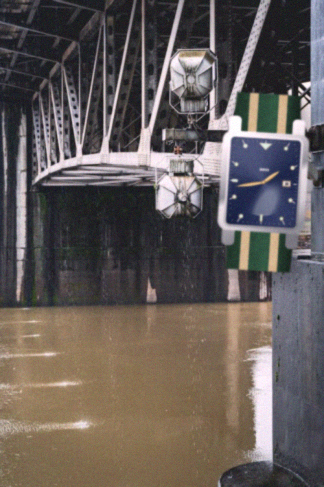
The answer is 1h43
